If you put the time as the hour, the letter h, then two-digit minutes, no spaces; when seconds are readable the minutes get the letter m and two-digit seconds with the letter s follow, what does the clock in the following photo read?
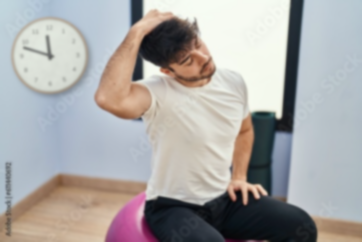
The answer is 11h48
